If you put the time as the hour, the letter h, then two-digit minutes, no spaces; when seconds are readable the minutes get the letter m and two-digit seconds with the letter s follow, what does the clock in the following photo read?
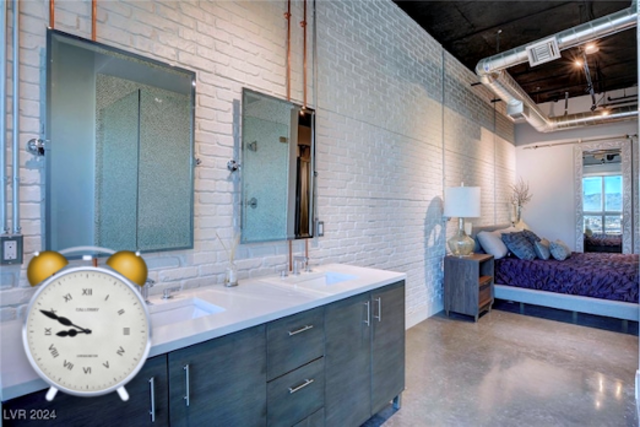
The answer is 8h49
